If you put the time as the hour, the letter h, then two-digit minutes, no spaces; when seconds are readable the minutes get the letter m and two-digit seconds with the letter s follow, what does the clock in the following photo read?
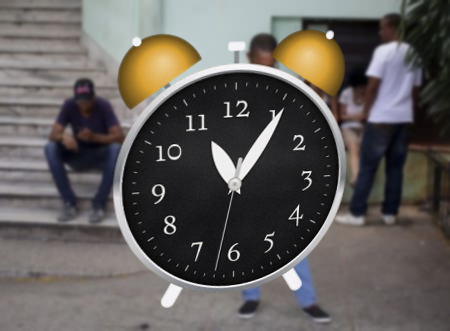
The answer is 11h05m32s
